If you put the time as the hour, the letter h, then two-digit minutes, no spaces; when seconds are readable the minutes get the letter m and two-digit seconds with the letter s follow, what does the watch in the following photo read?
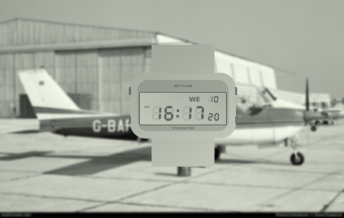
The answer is 16h17m20s
